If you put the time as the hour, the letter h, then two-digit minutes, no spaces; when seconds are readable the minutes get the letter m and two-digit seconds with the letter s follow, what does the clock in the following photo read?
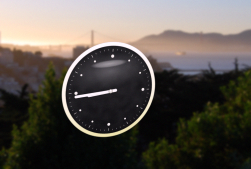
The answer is 8h44
